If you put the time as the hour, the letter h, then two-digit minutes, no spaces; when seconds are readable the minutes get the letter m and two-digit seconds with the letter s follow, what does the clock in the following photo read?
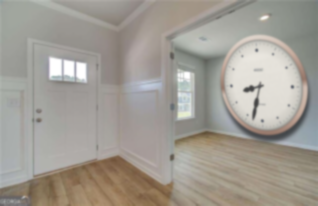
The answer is 8h33
